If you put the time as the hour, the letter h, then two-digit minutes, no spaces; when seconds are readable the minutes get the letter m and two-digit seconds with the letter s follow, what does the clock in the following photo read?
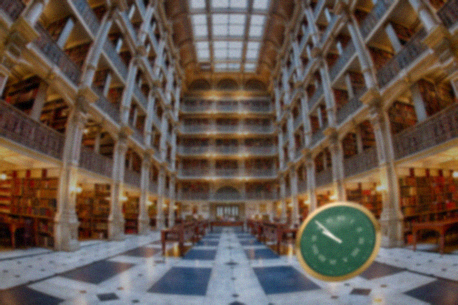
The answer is 9h51
